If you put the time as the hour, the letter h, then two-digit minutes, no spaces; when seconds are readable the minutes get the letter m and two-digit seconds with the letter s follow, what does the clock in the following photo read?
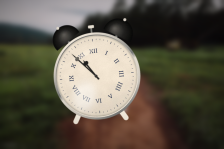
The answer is 10h53
